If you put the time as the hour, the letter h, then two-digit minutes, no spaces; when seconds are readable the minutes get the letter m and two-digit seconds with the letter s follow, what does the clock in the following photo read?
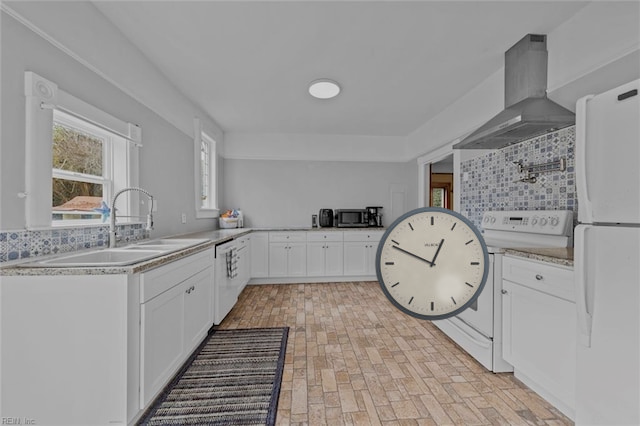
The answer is 12h49
